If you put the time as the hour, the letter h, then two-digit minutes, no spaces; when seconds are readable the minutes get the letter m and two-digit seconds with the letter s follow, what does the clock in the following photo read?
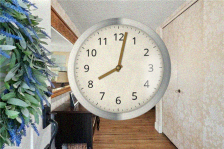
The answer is 8h02
